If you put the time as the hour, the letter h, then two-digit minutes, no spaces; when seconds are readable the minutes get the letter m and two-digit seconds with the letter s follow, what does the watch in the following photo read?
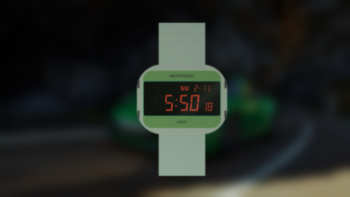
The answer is 5h50
